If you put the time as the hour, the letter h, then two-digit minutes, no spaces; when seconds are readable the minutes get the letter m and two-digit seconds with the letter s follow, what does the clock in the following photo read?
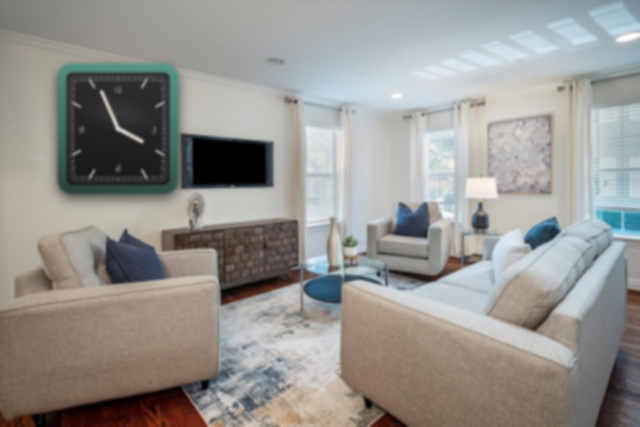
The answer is 3h56
